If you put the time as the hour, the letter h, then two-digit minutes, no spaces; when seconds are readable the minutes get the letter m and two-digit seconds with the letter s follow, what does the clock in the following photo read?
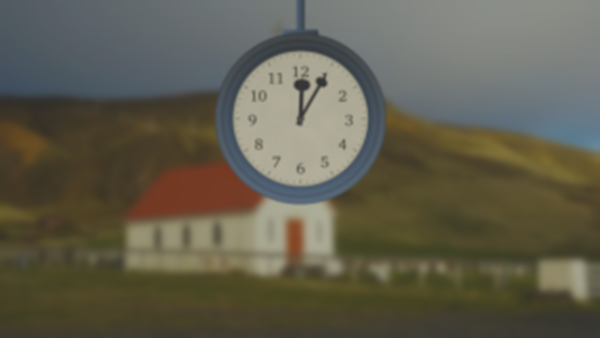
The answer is 12h05
